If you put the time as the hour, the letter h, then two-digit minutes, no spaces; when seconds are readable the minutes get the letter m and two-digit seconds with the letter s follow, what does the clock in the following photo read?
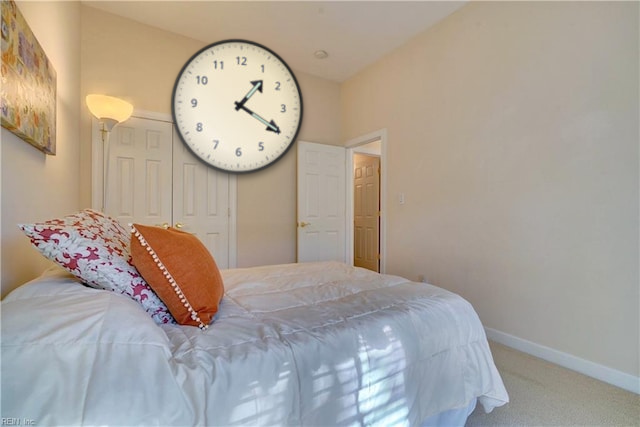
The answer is 1h20
